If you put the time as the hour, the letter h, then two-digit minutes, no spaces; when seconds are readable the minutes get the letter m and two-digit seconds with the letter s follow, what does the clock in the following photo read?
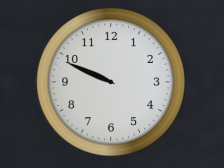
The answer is 9h49
